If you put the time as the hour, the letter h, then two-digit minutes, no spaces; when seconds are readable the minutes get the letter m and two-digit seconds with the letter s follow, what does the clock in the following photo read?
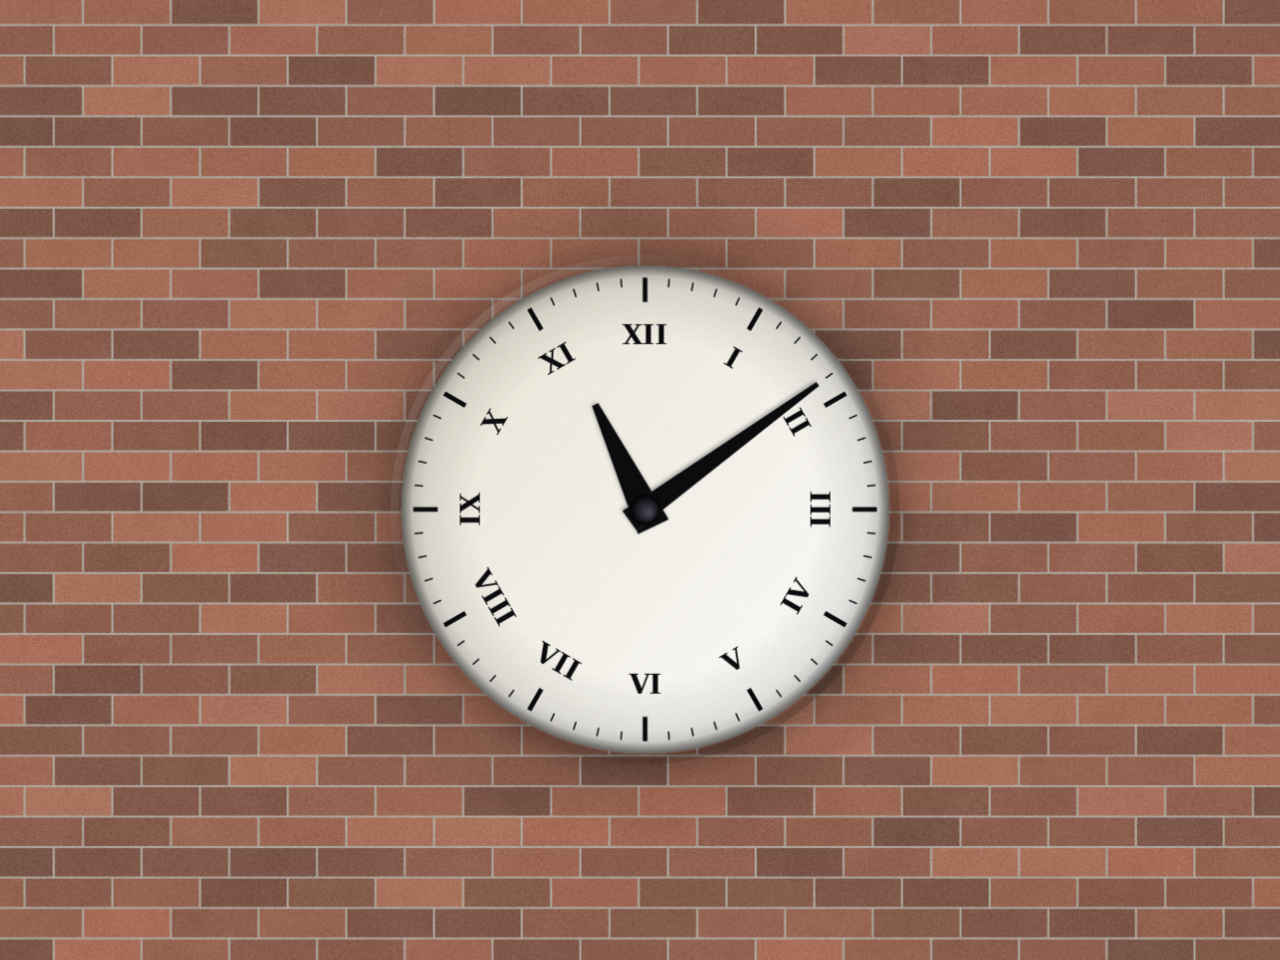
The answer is 11h09
